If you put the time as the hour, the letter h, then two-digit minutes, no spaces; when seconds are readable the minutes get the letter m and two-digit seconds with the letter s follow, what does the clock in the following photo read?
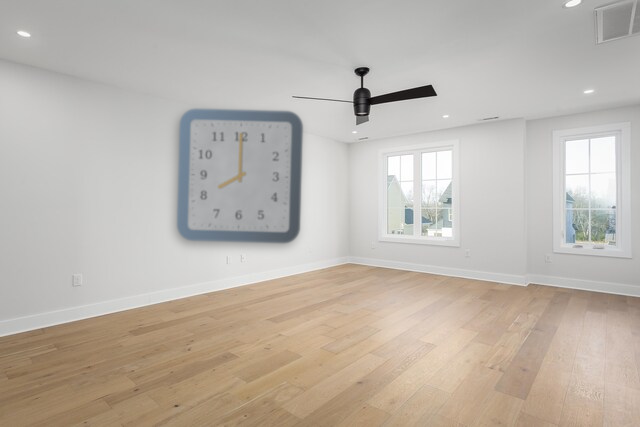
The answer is 8h00
